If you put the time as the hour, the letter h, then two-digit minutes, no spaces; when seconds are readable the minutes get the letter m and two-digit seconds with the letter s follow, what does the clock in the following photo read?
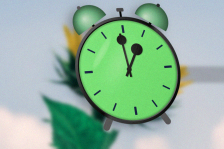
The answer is 12h59
